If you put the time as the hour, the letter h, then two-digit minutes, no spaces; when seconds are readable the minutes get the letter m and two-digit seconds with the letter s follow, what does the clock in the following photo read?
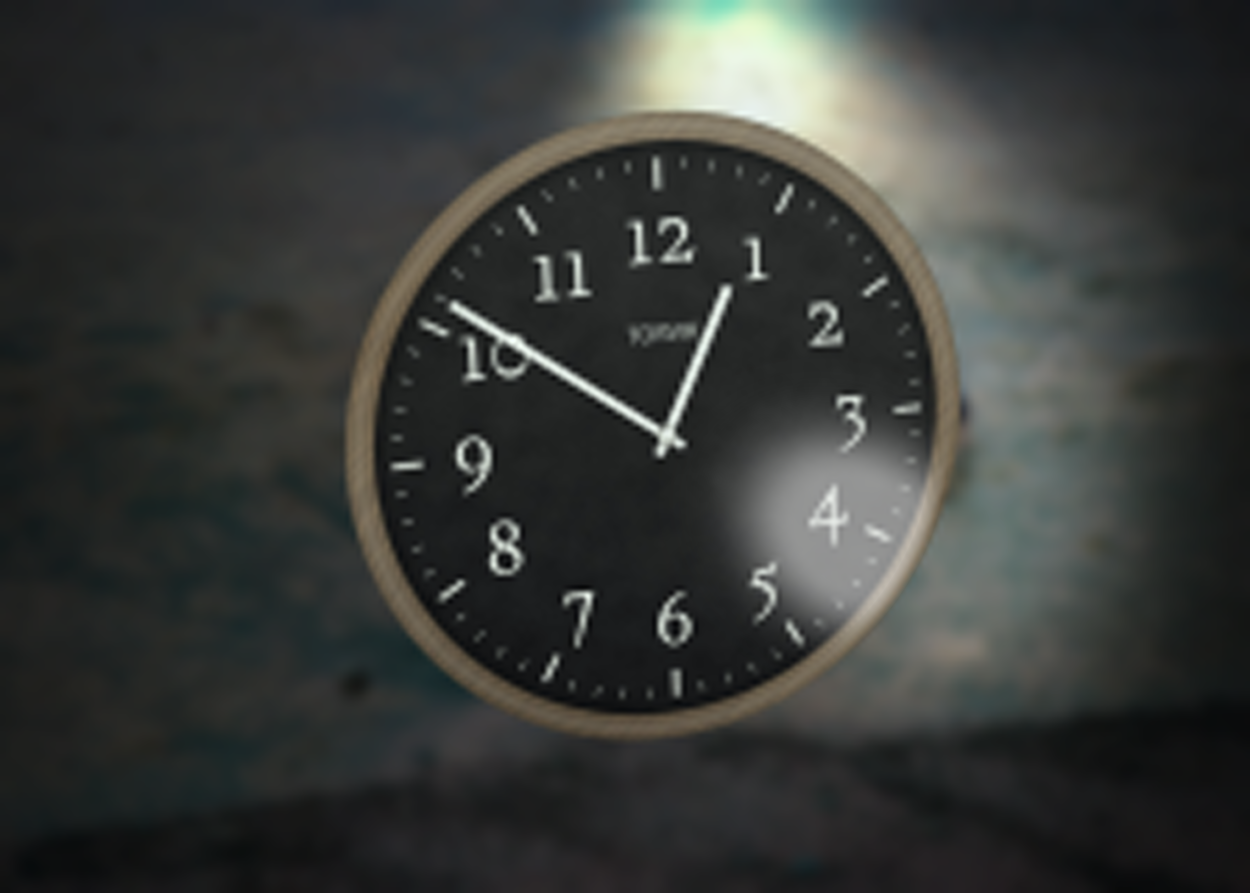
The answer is 12h51
